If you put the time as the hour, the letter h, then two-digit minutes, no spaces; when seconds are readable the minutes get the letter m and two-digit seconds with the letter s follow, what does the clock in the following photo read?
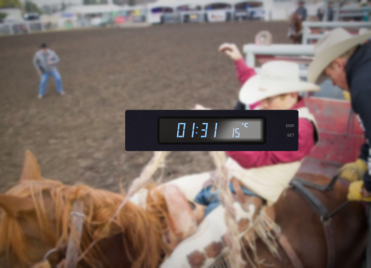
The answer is 1h31
